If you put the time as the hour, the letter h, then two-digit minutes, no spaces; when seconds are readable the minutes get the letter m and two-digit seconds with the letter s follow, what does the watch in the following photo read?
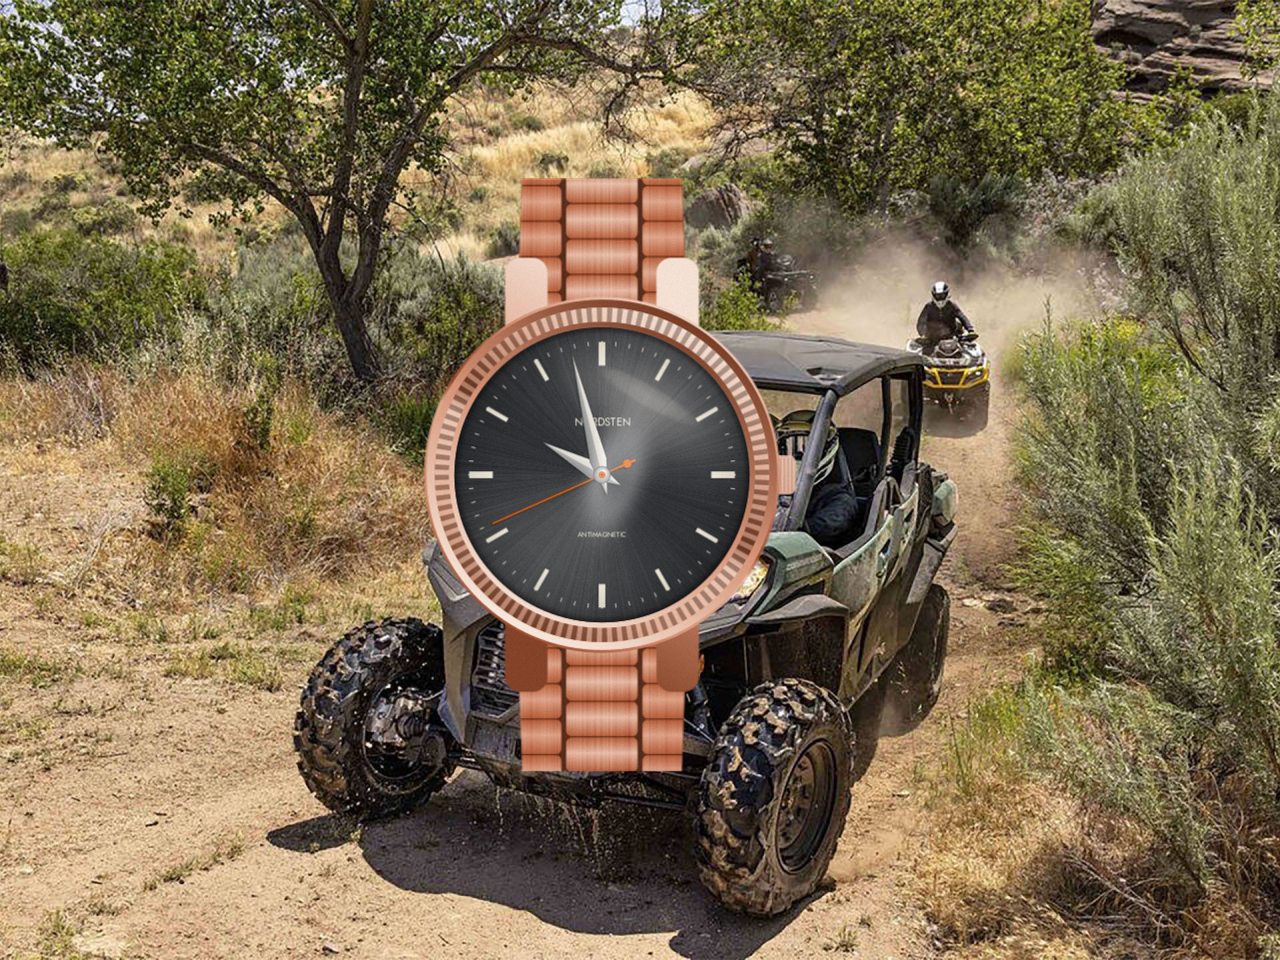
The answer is 9h57m41s
